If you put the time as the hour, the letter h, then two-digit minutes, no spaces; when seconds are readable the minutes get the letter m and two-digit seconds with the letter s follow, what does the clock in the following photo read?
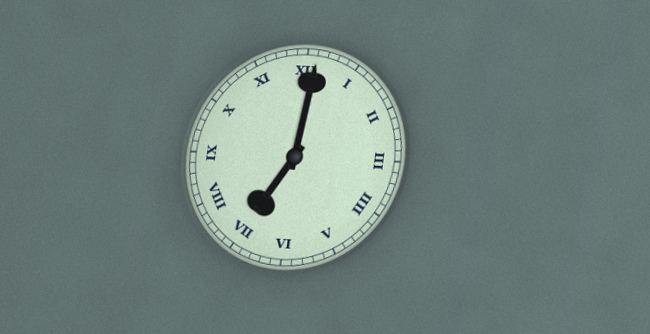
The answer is 7h01
